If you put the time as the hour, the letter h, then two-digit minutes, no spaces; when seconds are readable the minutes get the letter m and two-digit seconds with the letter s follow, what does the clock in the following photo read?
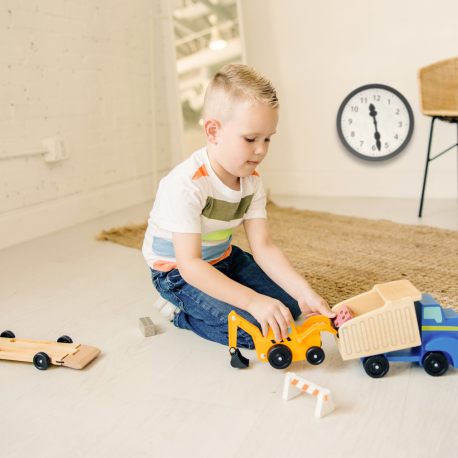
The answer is 11h28
